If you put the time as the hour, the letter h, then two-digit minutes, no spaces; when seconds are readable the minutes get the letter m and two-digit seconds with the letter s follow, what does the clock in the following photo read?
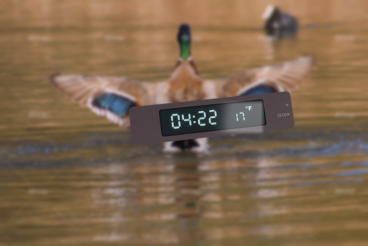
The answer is 4h22
